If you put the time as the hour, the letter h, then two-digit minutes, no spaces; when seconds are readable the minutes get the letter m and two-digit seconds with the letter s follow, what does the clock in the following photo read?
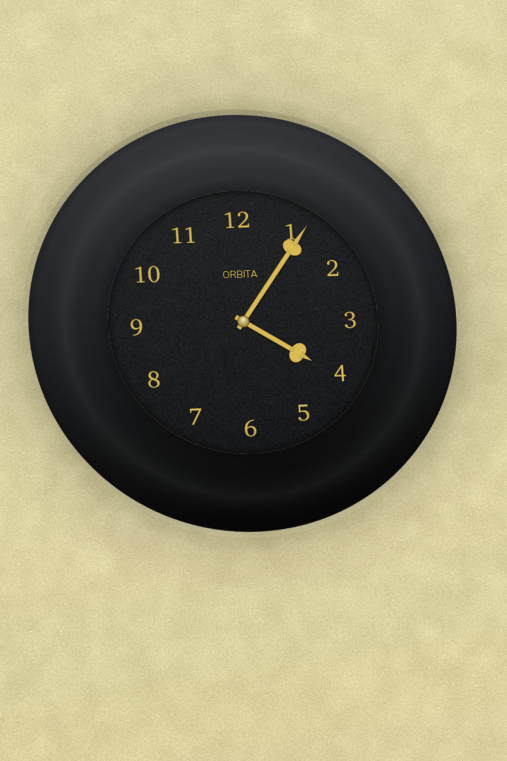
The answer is 4h06
